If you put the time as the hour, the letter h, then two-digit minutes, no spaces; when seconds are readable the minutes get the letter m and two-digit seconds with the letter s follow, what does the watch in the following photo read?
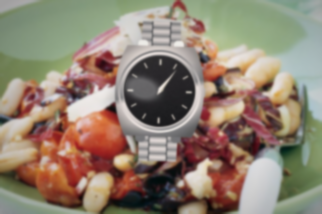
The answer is 1h06
